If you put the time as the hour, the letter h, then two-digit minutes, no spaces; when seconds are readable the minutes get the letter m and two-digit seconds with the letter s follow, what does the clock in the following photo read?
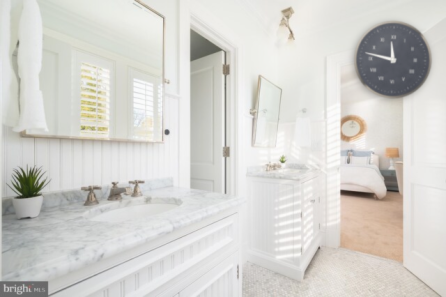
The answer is 11h47
